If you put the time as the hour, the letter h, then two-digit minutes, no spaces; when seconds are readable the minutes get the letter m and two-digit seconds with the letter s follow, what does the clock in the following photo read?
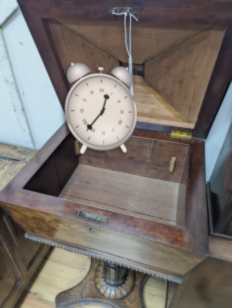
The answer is 12h37
